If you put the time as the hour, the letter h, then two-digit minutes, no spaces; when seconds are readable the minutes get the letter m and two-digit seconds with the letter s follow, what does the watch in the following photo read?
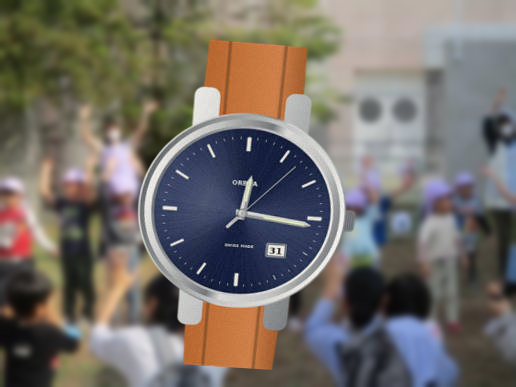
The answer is 12h16m07s
